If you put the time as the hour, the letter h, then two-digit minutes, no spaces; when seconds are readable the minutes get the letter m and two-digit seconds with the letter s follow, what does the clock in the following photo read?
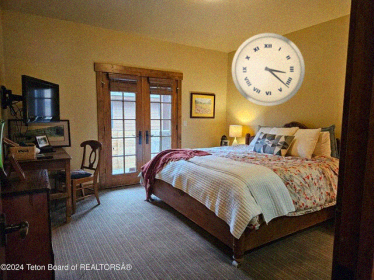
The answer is 3h22
